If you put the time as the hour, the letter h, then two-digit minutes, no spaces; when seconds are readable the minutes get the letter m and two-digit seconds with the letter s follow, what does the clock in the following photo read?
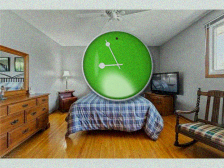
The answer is 8h56
